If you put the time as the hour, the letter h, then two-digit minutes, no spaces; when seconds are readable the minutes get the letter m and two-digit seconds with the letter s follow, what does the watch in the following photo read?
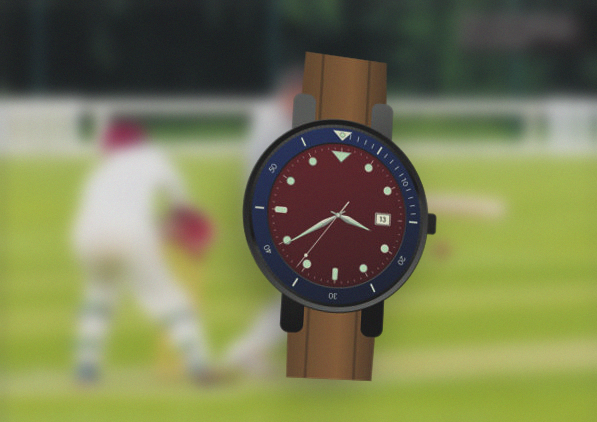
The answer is 3h39m36s
